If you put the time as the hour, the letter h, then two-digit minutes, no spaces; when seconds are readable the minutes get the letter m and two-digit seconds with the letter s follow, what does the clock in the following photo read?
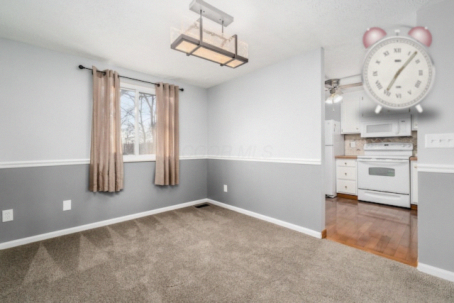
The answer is 7h07
